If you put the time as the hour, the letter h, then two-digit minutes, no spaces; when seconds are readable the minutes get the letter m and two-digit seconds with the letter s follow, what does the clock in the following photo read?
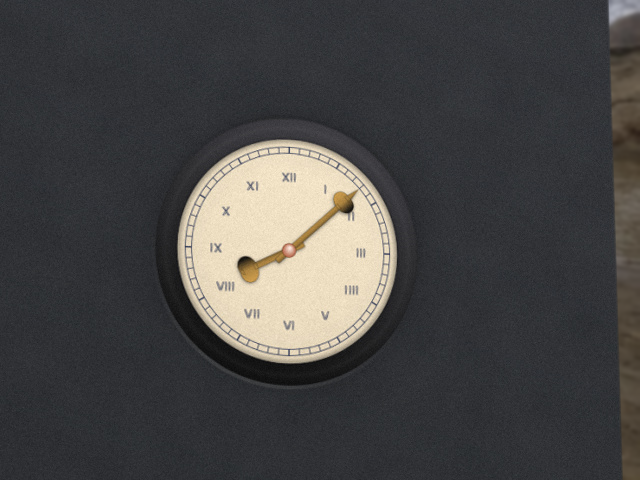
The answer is 8h08
